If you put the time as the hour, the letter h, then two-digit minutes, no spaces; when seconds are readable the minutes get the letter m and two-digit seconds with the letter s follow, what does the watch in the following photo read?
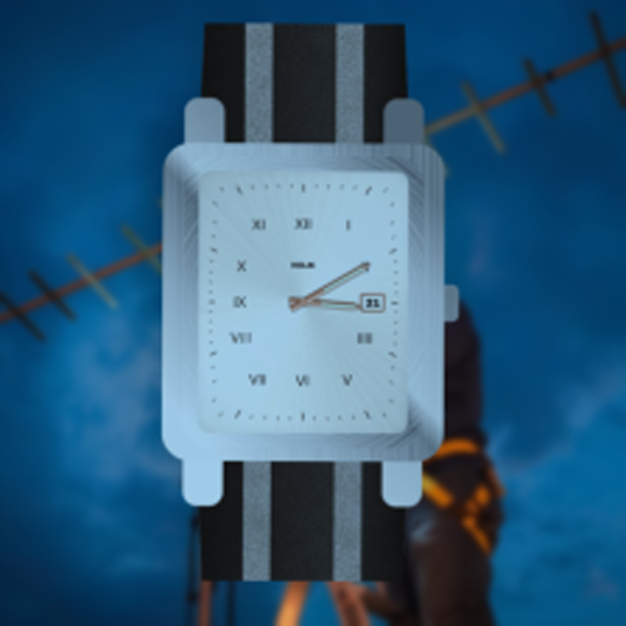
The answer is 3h10
